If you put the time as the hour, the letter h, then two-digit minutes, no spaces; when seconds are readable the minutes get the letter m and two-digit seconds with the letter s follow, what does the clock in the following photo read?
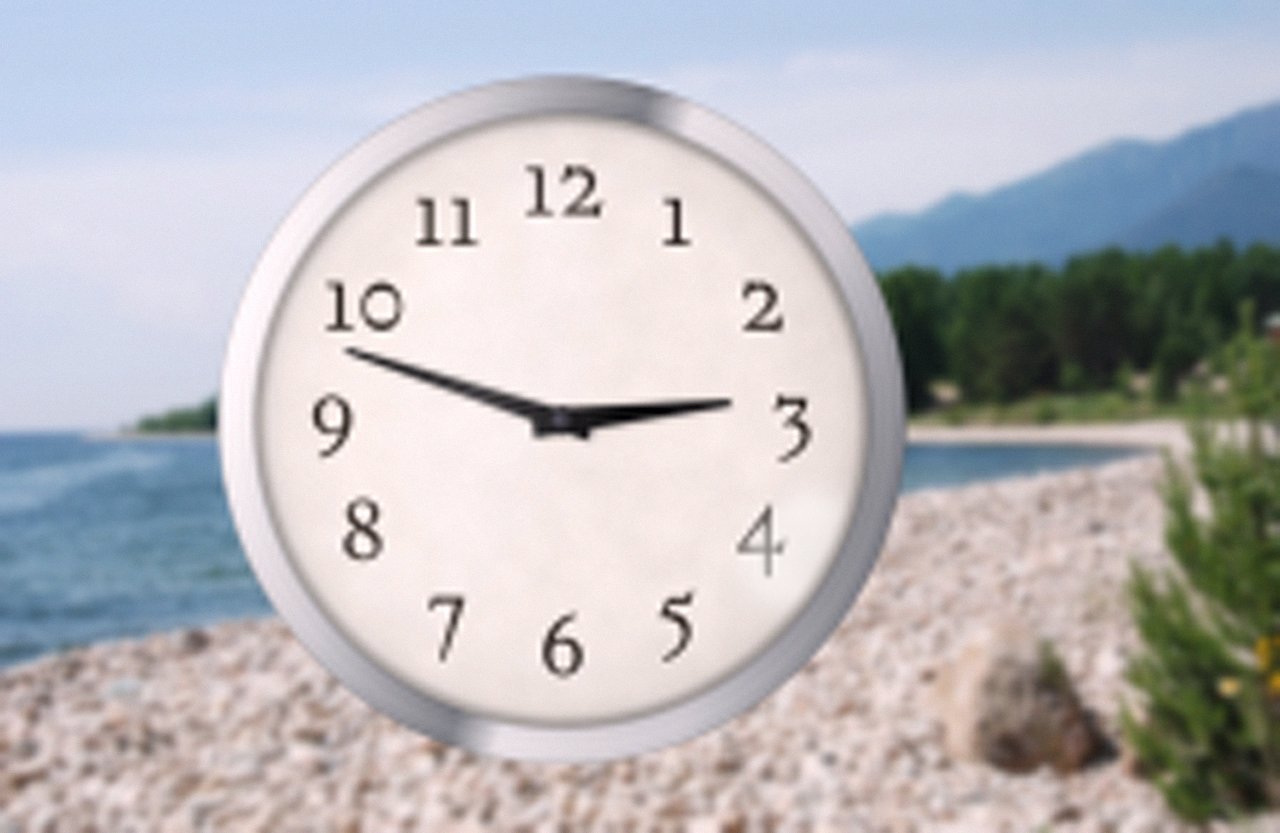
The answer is 2h48
